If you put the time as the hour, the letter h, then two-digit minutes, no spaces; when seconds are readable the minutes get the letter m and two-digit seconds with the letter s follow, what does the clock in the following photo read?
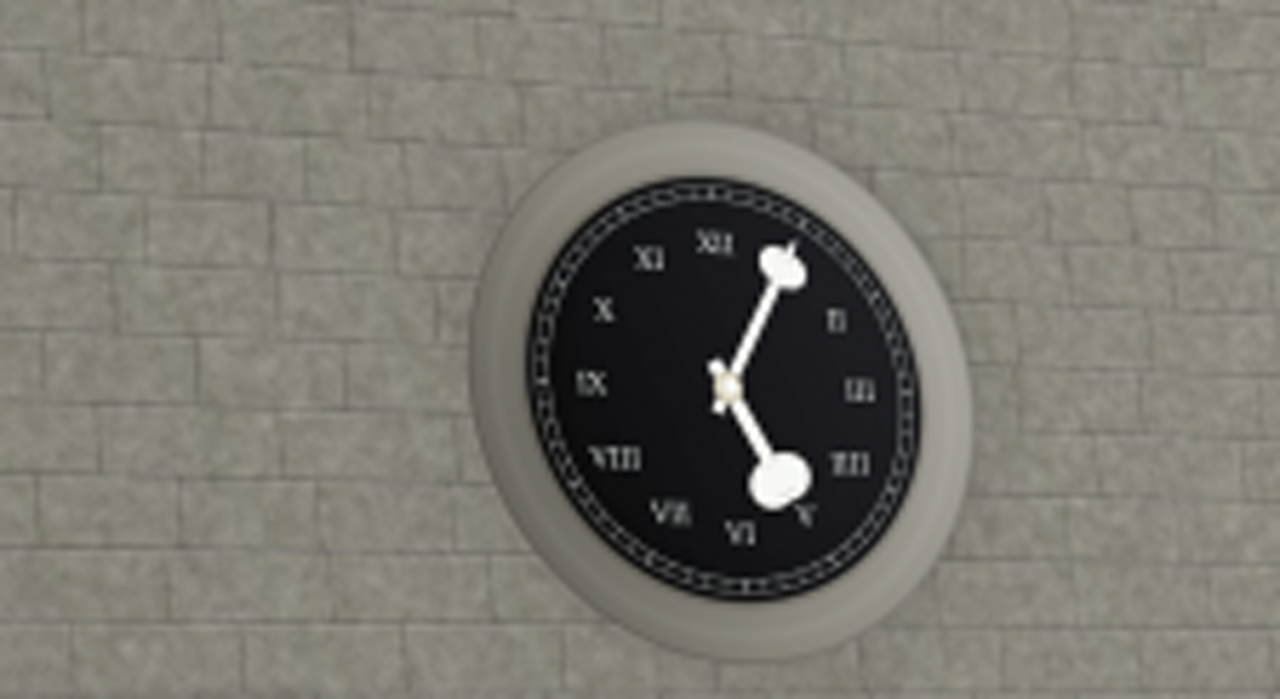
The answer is 5h05
